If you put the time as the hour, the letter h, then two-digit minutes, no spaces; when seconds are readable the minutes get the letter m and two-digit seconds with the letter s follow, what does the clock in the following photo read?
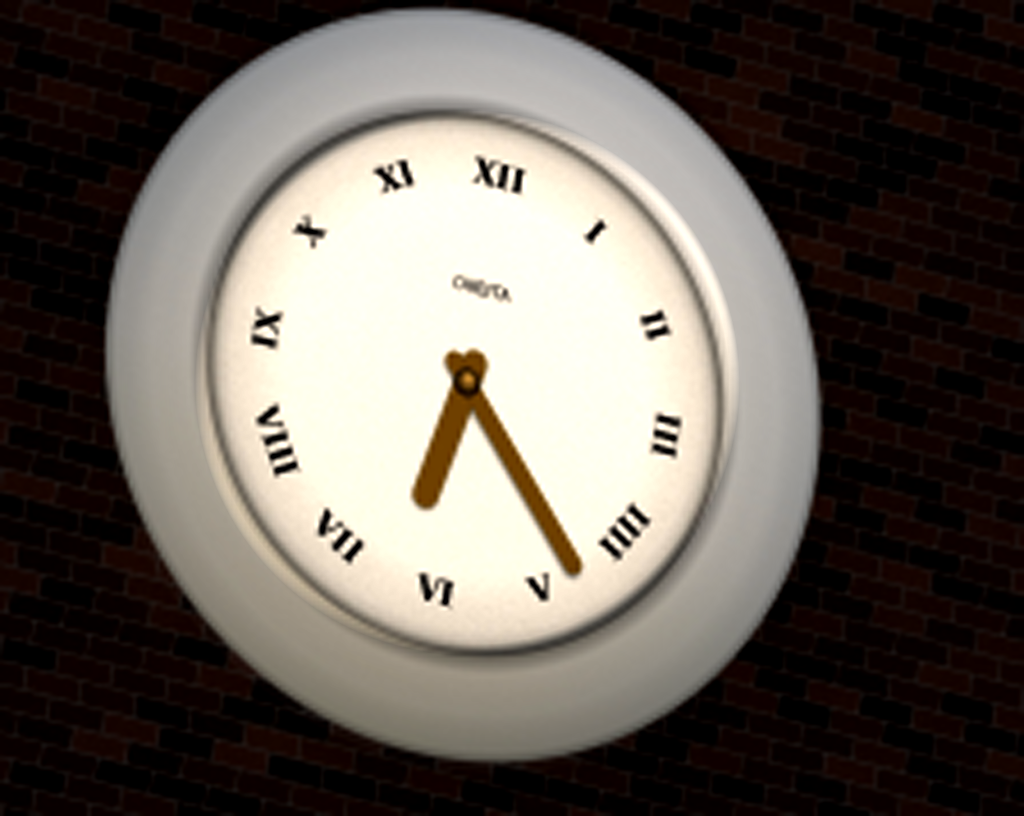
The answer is 6h23
